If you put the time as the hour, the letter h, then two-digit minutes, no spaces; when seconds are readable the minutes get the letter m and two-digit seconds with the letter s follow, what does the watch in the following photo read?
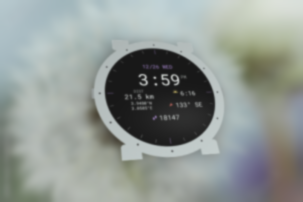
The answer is 3h59
